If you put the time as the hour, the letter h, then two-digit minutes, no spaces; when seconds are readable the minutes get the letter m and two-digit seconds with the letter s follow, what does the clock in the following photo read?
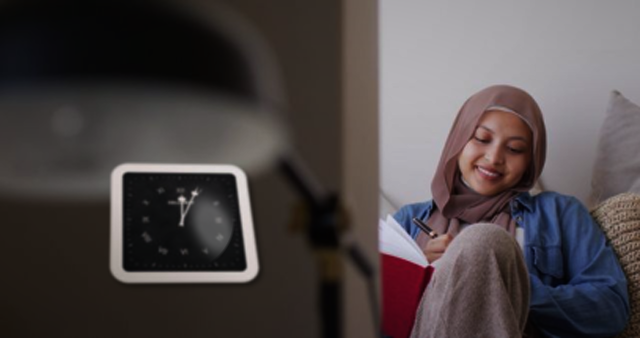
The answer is 12h04
